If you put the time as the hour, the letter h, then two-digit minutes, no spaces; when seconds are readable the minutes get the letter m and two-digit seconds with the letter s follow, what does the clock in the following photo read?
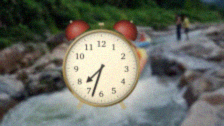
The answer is 7h33
